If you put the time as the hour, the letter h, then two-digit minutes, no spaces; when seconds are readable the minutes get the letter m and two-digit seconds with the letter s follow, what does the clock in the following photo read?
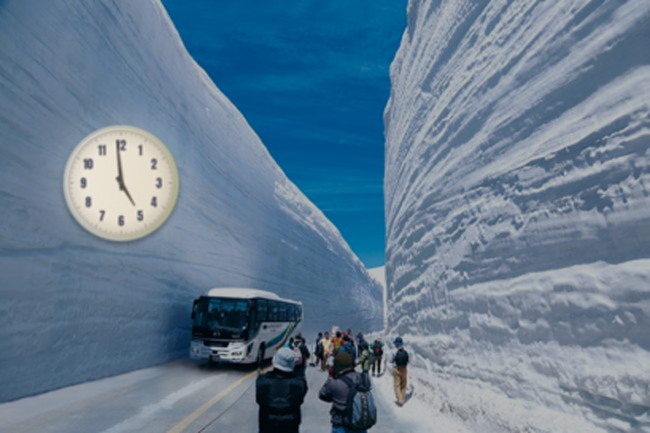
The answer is 4h59
